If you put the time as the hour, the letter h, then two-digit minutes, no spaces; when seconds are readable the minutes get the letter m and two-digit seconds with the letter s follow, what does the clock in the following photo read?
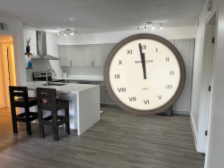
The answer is 11h59
